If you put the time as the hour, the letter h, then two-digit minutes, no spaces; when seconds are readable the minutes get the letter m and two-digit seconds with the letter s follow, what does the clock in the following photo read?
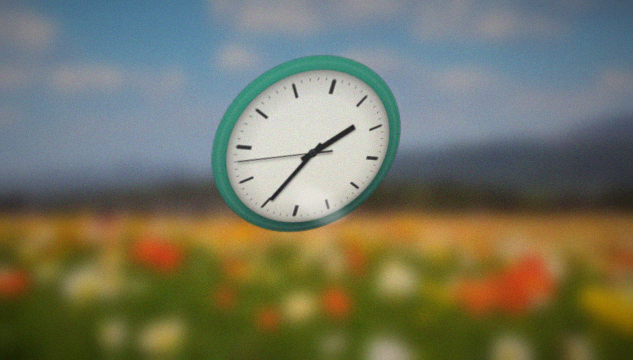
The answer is 1h34m43s
